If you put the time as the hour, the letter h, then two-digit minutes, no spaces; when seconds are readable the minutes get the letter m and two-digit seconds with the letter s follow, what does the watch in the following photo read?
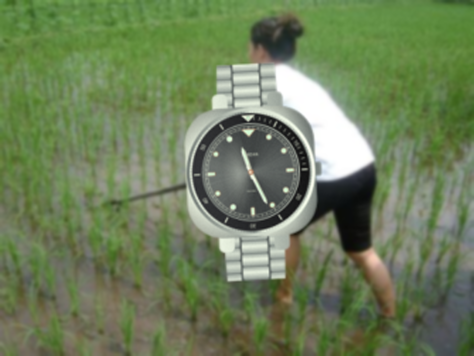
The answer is 11h26
